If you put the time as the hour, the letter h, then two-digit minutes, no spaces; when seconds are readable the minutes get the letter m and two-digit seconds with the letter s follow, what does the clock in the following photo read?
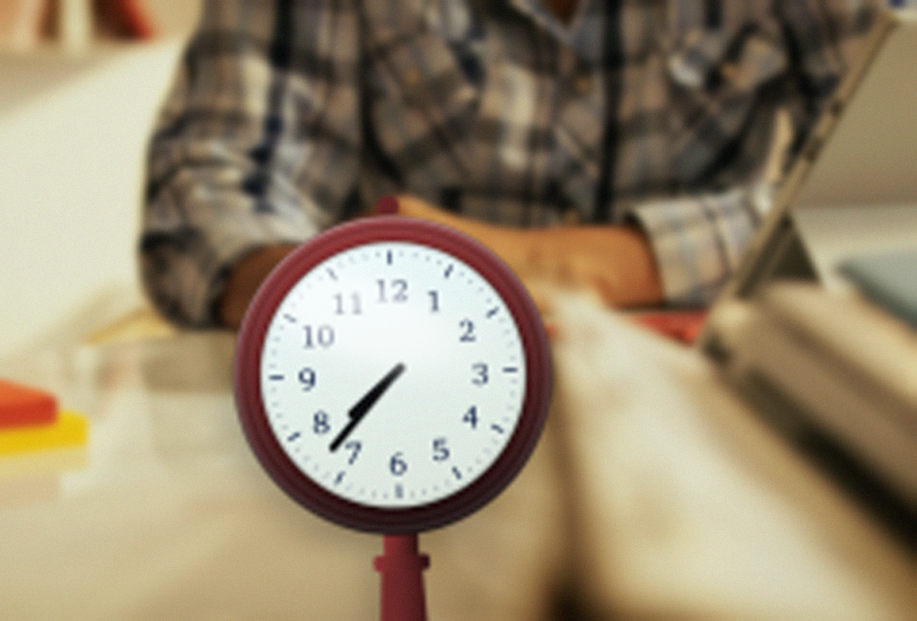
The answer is 7h37
